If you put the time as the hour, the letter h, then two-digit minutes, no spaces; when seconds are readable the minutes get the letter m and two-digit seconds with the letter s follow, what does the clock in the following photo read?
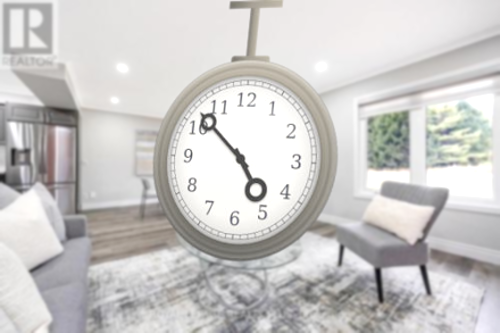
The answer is 4h52
